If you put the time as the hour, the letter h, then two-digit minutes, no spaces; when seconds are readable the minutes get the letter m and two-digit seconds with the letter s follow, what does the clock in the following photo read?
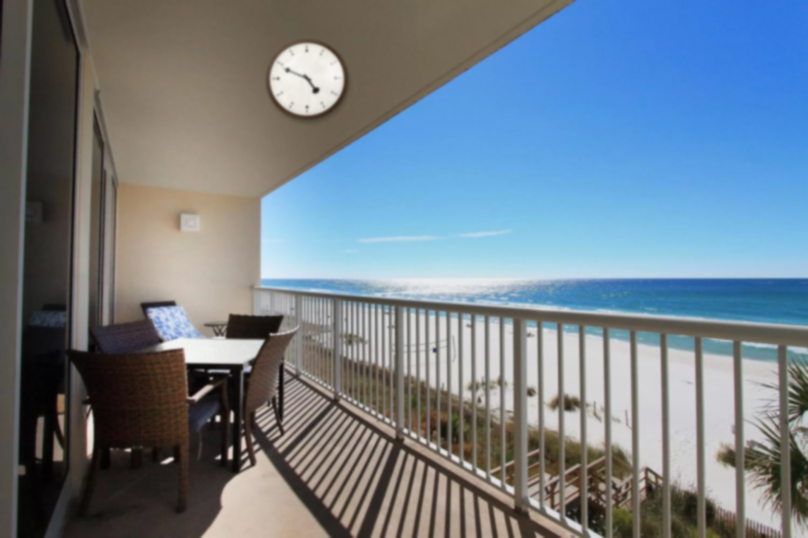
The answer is 4h49
